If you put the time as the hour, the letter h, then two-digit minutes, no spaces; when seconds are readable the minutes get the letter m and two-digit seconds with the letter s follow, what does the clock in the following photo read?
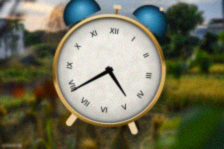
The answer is 4h39
